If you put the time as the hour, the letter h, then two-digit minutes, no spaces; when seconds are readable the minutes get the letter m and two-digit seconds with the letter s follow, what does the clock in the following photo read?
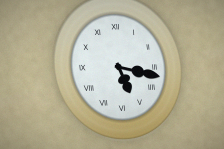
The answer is 5h17
